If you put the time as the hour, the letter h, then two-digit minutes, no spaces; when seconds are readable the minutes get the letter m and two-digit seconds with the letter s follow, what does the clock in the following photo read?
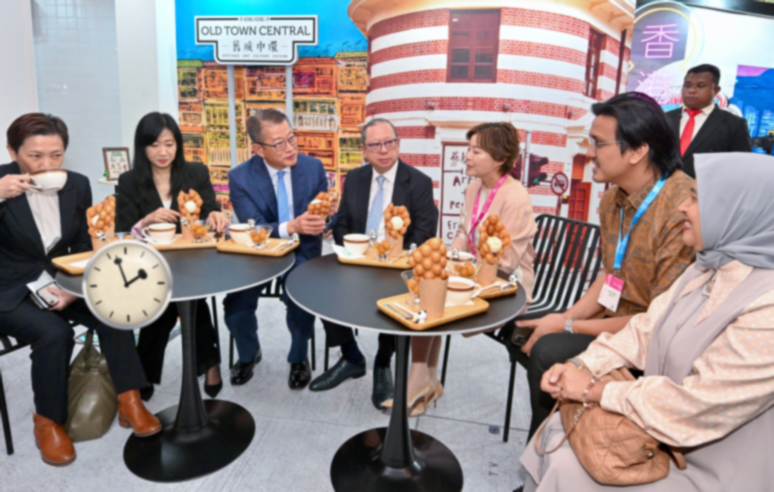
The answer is 1h57
